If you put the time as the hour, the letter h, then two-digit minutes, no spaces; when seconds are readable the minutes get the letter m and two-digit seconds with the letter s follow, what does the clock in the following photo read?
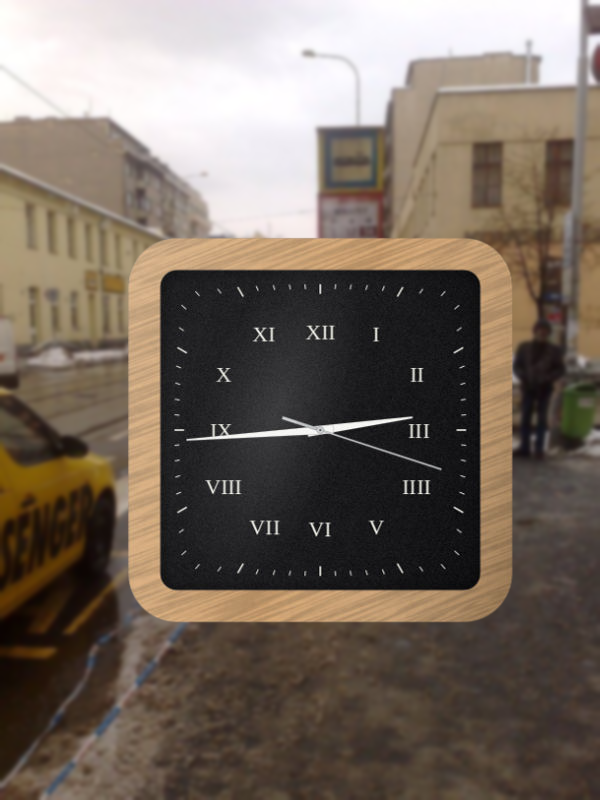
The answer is 2h44m18s
